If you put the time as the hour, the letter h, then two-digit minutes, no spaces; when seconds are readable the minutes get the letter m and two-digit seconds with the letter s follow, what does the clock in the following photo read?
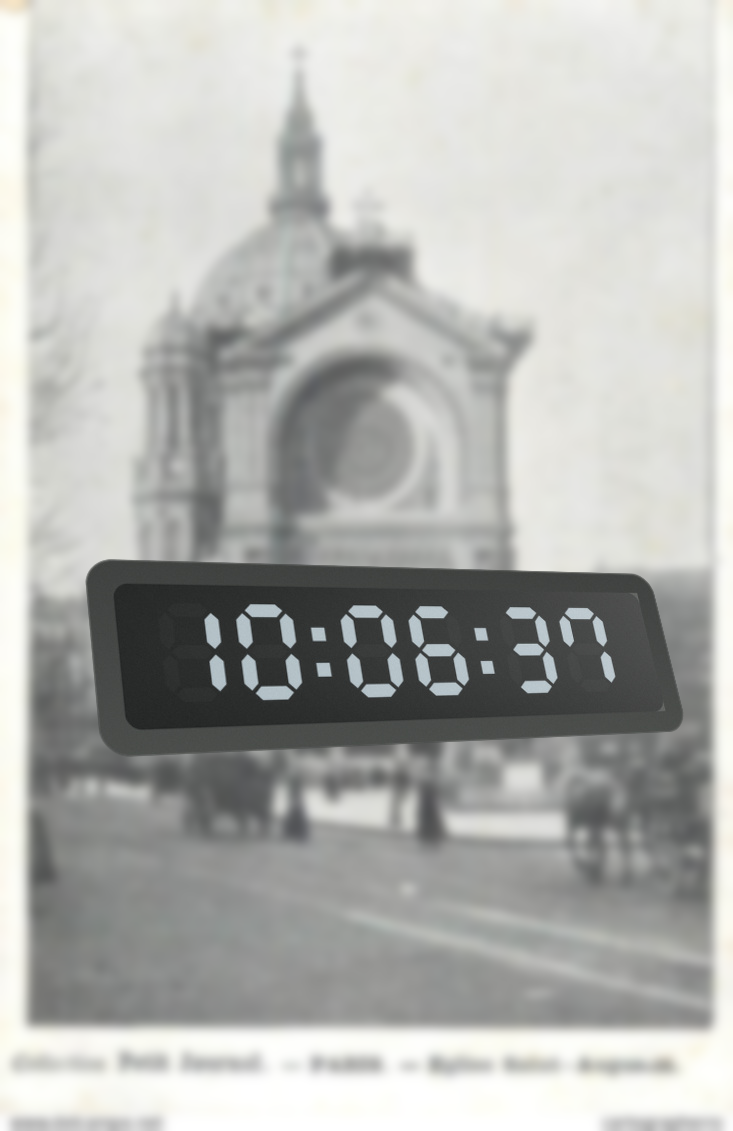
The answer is 10h06m37s
